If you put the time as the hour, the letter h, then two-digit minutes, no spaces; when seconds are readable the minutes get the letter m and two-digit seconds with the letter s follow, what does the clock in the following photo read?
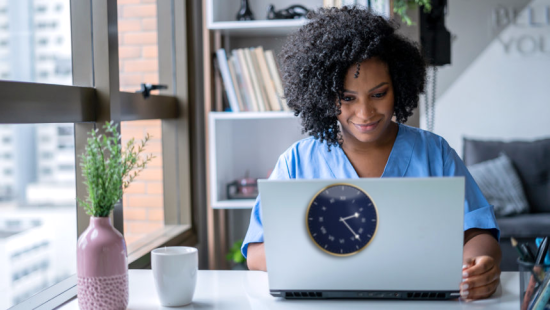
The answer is 2h23
